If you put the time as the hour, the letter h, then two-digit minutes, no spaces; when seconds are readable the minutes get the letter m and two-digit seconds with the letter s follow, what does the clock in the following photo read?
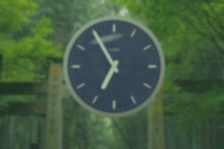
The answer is 6h55
